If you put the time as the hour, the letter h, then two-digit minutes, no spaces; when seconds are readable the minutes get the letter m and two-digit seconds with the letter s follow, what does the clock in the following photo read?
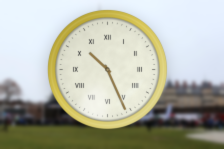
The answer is 10h26
